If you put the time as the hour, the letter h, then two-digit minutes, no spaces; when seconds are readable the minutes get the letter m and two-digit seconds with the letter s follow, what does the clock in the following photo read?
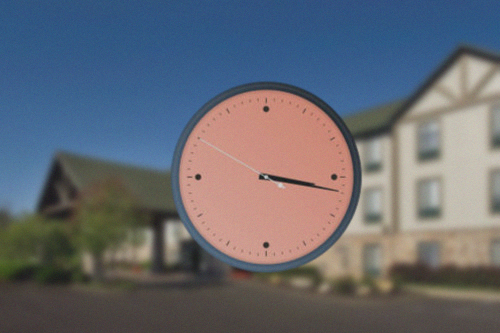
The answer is 3h16m50s
